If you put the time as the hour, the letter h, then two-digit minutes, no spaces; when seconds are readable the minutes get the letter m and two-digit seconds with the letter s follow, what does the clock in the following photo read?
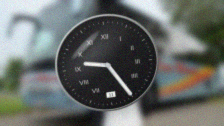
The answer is 9h25
